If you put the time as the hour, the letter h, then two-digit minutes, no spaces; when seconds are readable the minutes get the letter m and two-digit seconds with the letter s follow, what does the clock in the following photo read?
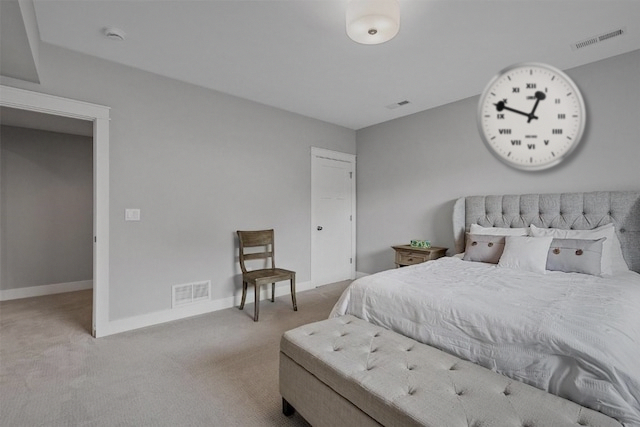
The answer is 12h48
